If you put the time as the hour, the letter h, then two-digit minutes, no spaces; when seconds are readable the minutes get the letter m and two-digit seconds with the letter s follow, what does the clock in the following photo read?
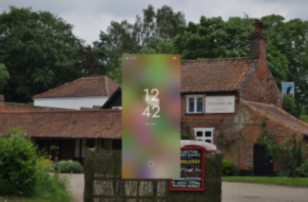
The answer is 12h42
